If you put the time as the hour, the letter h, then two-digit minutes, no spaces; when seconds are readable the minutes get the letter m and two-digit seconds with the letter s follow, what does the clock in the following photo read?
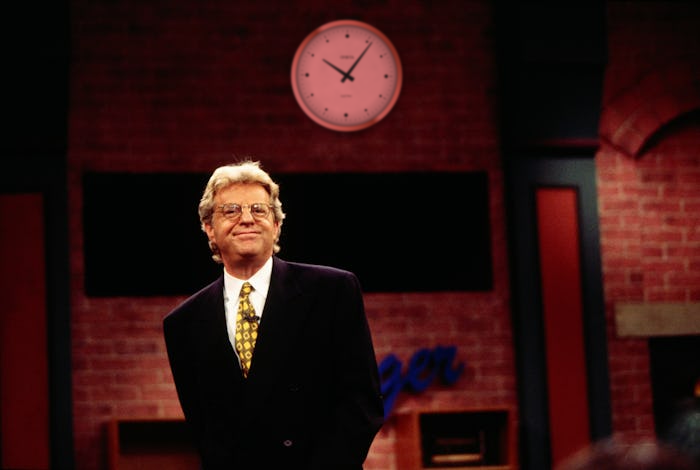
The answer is 10h06
